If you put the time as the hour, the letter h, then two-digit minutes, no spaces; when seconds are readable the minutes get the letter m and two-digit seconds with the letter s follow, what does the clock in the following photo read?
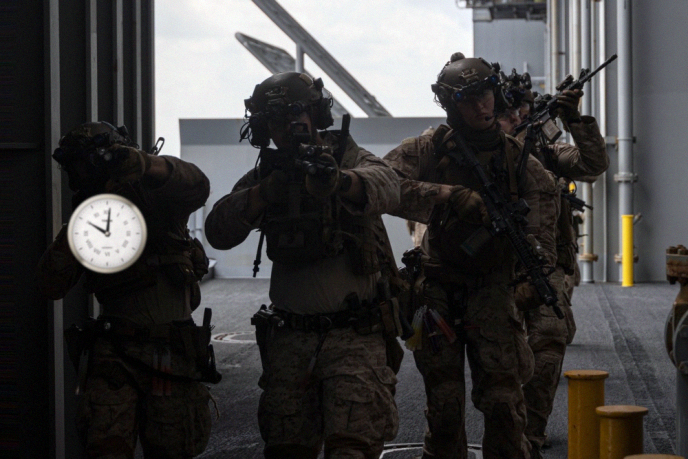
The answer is 10h01
